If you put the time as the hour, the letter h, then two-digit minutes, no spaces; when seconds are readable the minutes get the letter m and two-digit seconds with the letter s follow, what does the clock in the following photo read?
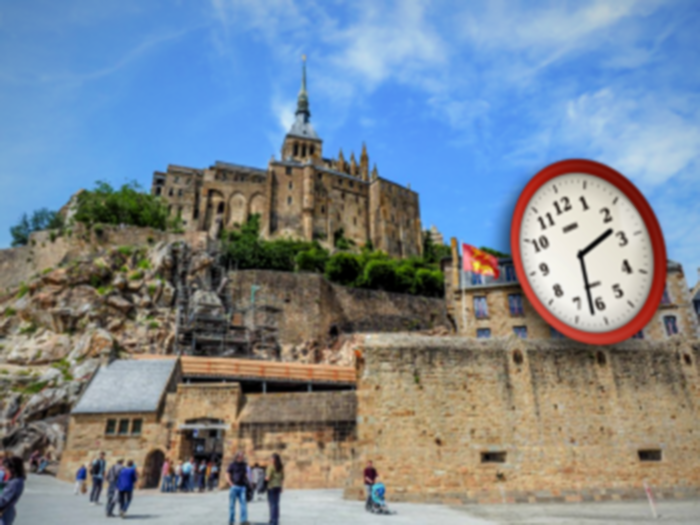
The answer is 2h32
